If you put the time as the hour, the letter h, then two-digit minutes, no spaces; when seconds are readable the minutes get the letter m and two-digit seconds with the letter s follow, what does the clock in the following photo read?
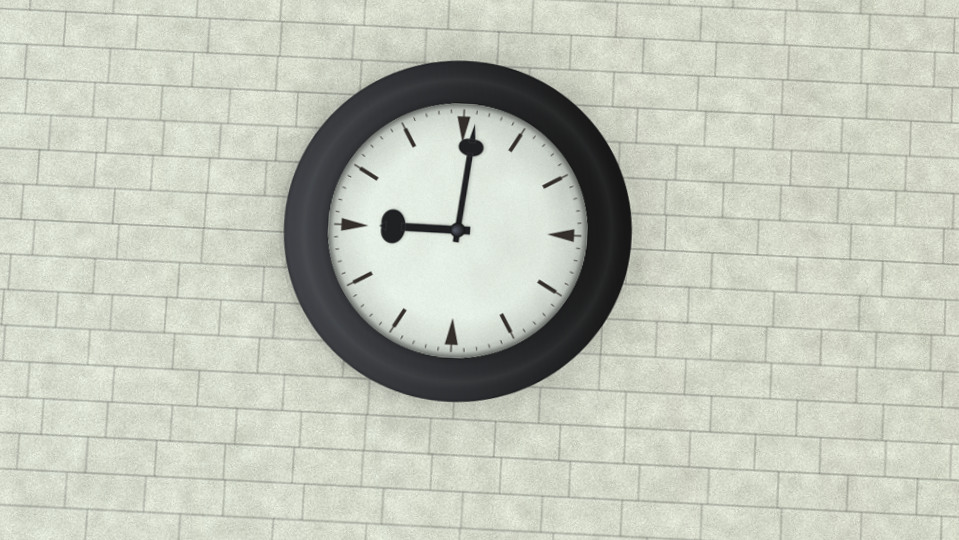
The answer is 9h01
